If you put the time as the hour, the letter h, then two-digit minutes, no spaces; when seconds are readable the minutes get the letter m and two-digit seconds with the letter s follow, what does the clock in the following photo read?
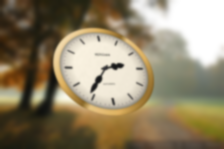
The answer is 2h36
